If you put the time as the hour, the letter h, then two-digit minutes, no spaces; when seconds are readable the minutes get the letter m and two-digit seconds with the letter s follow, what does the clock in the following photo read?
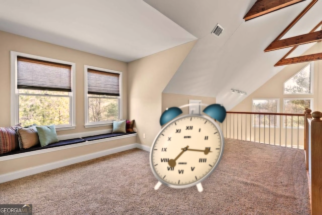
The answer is 7h16
